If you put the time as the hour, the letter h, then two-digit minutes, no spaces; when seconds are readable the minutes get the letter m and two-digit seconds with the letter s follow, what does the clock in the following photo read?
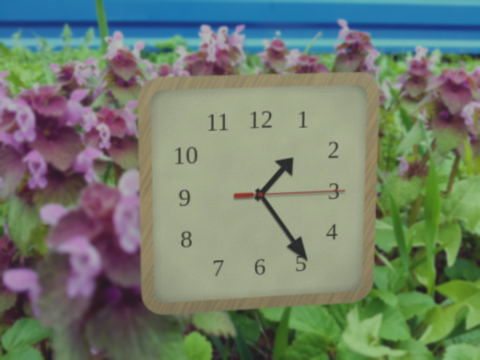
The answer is 1h24m15s
